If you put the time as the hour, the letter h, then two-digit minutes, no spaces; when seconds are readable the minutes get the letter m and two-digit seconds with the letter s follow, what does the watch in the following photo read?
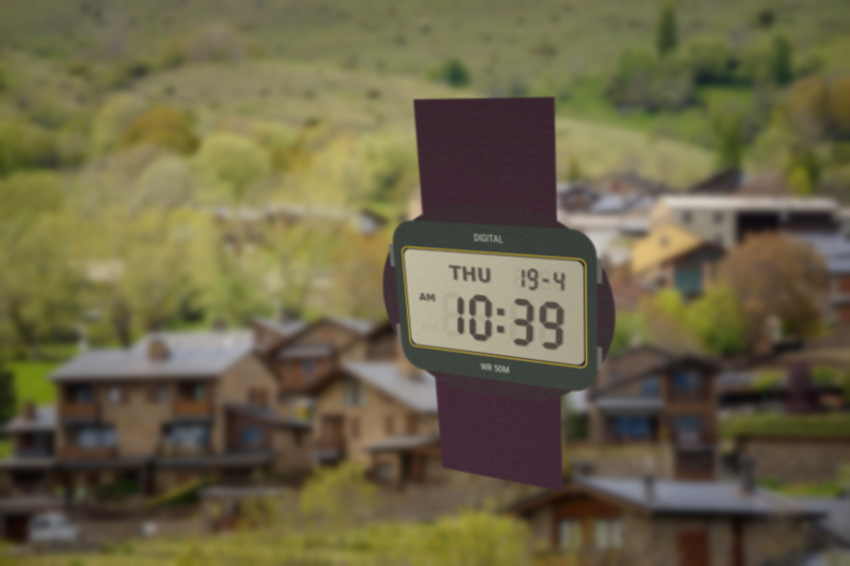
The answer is 10h39
